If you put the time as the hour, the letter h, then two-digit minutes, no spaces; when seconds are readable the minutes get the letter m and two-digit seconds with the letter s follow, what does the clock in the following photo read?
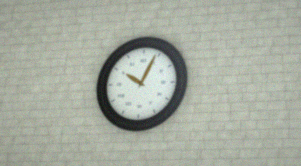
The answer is 10h04
